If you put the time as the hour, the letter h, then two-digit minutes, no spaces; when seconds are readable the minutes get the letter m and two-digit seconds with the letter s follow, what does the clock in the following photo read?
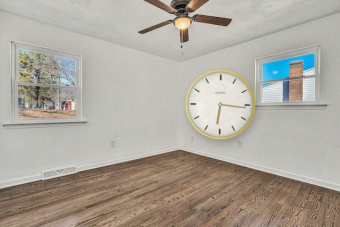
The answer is 6h16
